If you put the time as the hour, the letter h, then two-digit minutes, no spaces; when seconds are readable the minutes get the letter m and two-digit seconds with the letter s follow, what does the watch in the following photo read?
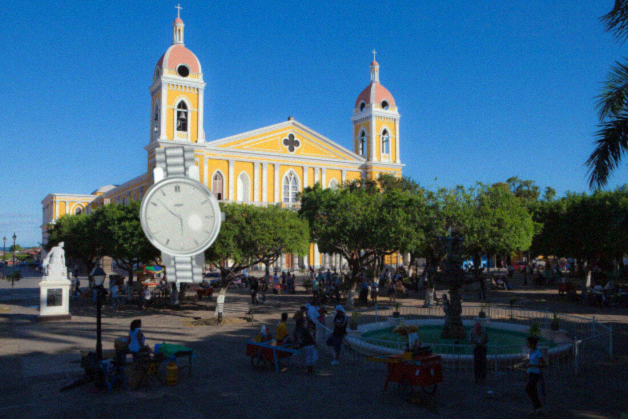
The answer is 5h52
